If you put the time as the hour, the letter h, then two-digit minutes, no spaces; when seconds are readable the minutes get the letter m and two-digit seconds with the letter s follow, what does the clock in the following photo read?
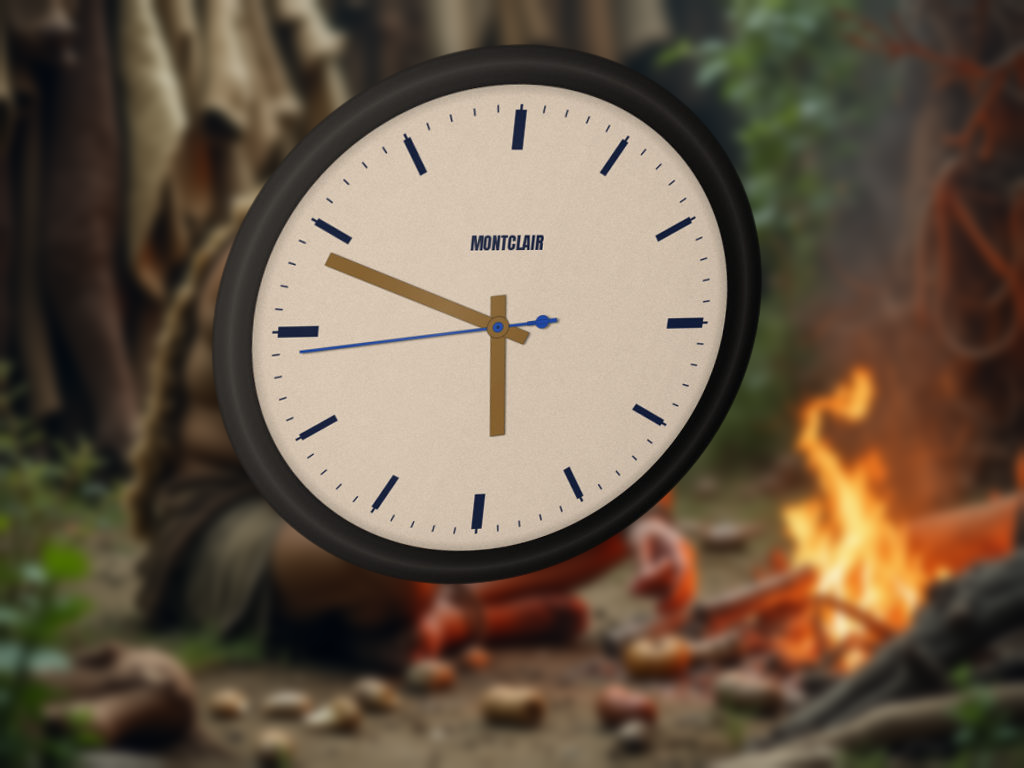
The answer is 5h48m44s
